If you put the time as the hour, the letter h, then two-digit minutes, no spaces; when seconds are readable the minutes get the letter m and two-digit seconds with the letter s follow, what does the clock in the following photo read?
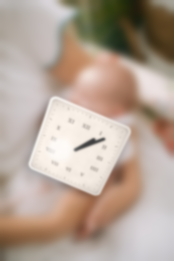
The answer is 1h07
